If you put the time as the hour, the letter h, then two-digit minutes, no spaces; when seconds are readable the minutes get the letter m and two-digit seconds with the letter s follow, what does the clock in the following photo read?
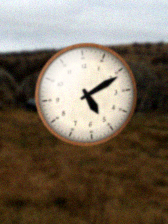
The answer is 5h11
